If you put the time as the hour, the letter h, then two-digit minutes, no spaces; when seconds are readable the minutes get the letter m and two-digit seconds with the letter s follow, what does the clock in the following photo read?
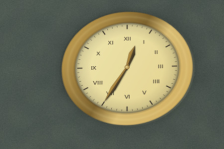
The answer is 12h35
